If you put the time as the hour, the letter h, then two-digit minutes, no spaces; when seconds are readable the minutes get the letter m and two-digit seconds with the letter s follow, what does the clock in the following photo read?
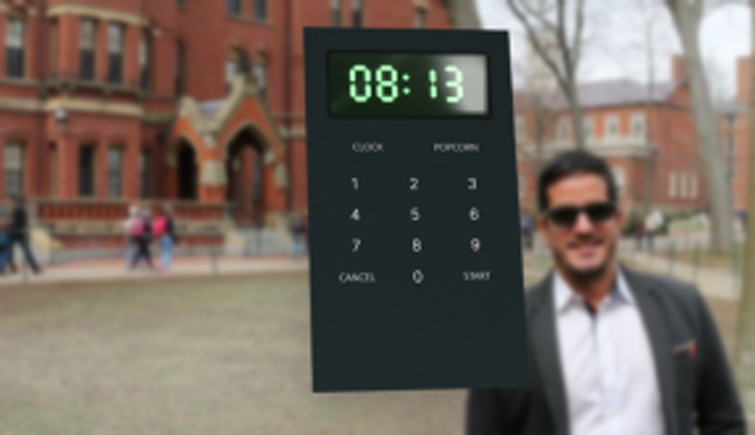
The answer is 8h13
